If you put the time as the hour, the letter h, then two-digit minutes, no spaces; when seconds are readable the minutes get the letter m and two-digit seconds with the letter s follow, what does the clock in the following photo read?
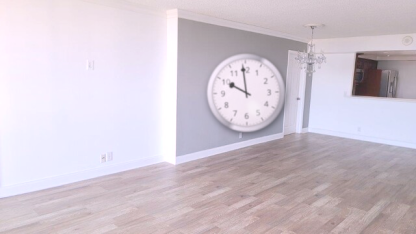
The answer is 9h59
